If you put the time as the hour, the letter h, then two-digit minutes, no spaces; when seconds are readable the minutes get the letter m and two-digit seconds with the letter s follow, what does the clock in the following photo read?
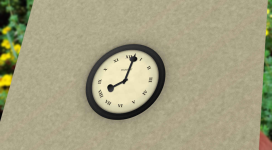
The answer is 8h02
